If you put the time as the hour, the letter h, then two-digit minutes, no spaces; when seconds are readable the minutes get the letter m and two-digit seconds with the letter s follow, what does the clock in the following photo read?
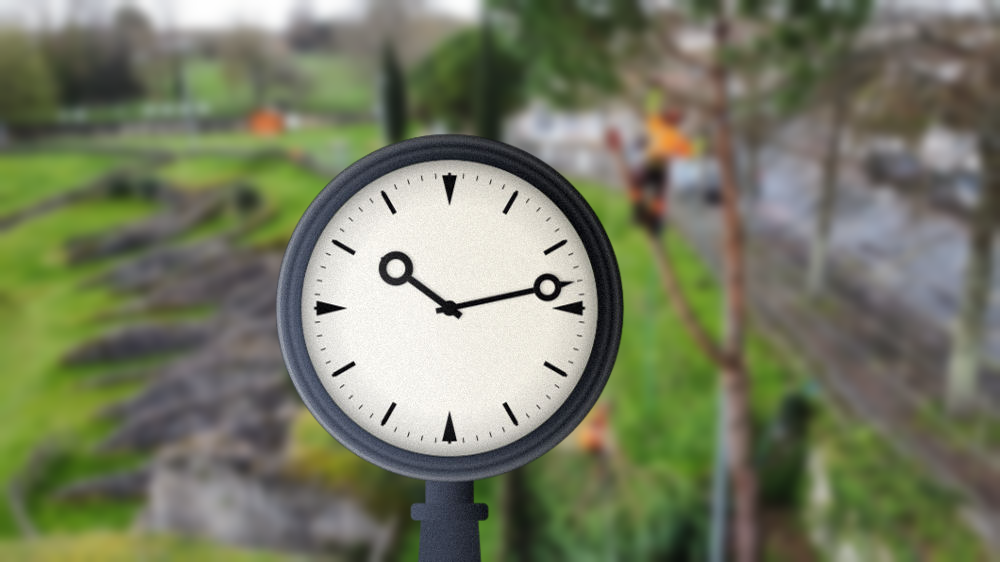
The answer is 10h13
